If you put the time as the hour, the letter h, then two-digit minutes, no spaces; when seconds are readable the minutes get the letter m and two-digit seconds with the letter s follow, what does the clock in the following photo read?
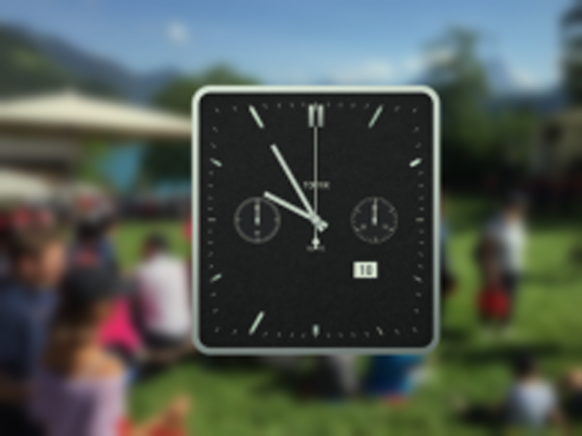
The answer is 9h55
